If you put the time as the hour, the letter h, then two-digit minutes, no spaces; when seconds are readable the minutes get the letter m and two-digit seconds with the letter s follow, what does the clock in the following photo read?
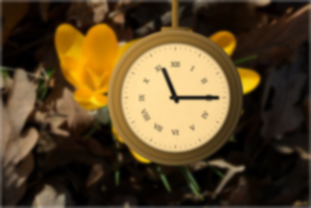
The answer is 11h15
